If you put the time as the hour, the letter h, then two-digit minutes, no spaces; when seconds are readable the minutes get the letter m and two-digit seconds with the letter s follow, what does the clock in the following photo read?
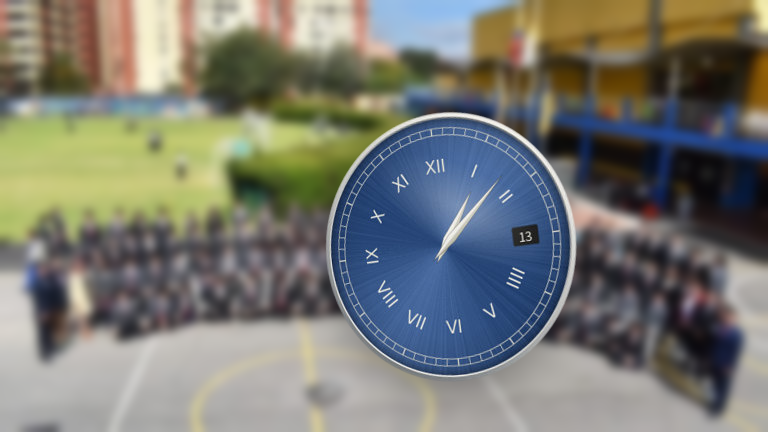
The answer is 1h08
